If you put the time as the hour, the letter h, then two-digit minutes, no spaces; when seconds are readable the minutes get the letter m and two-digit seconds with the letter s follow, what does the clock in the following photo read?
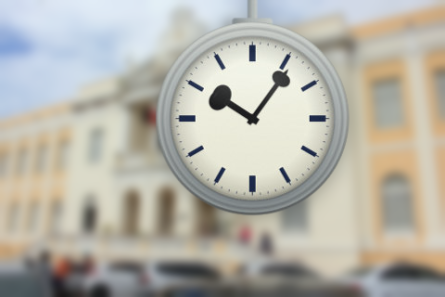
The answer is 10h06
